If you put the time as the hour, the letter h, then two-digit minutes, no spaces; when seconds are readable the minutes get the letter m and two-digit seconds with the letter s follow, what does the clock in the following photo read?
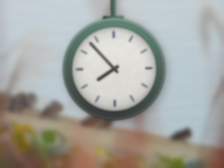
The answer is 7h53
